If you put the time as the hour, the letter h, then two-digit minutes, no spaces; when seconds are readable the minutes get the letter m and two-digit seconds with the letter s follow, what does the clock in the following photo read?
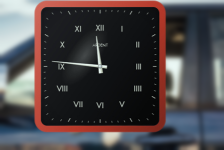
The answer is 11h46
